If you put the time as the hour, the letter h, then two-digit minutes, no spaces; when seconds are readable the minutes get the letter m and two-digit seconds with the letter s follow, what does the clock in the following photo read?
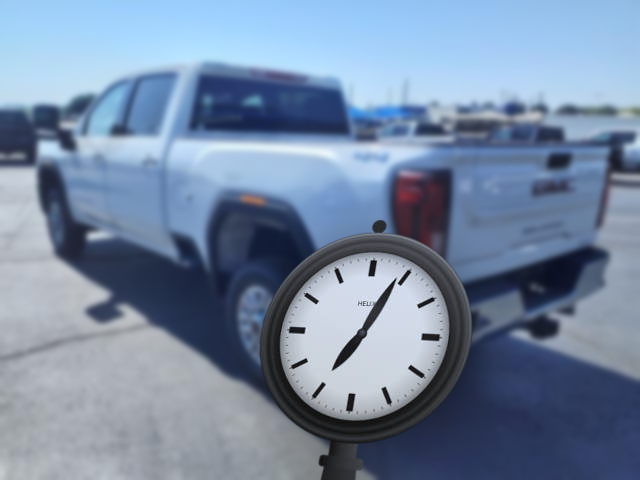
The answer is 7h04
